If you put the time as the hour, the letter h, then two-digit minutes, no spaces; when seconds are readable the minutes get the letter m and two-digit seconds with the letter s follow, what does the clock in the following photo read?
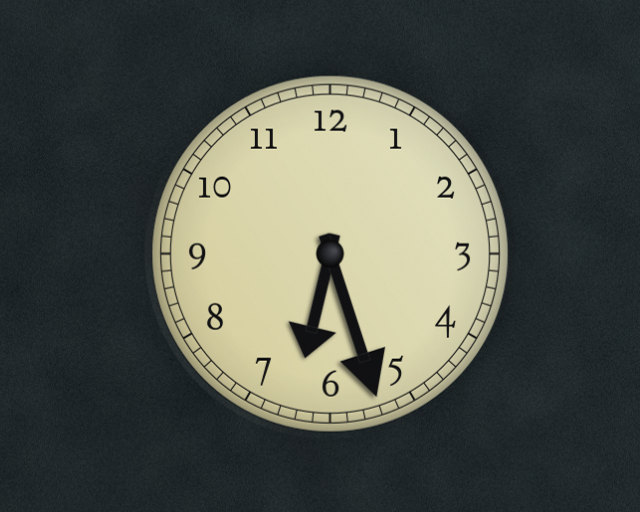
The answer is 6h27
